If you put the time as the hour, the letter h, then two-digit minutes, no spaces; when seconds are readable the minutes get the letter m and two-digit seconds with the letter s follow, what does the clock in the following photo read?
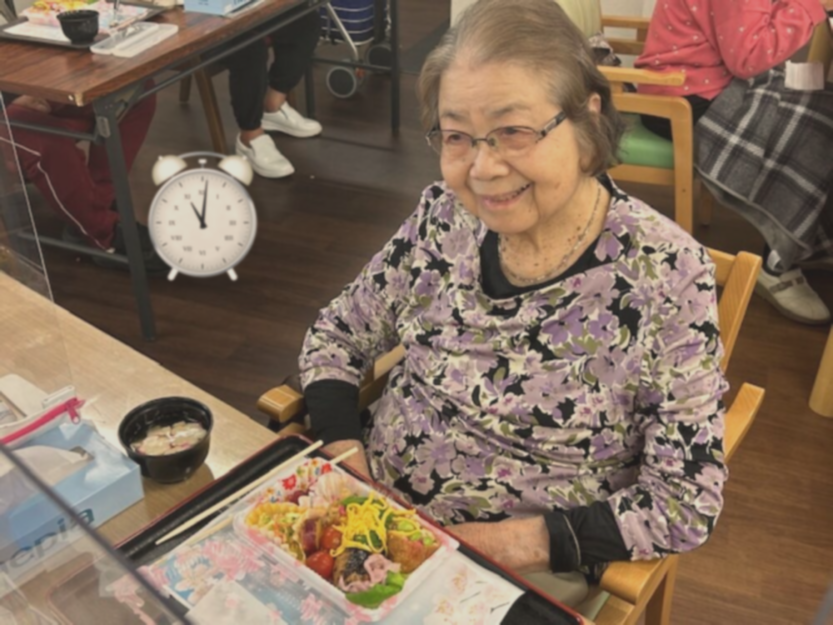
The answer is 11h01
